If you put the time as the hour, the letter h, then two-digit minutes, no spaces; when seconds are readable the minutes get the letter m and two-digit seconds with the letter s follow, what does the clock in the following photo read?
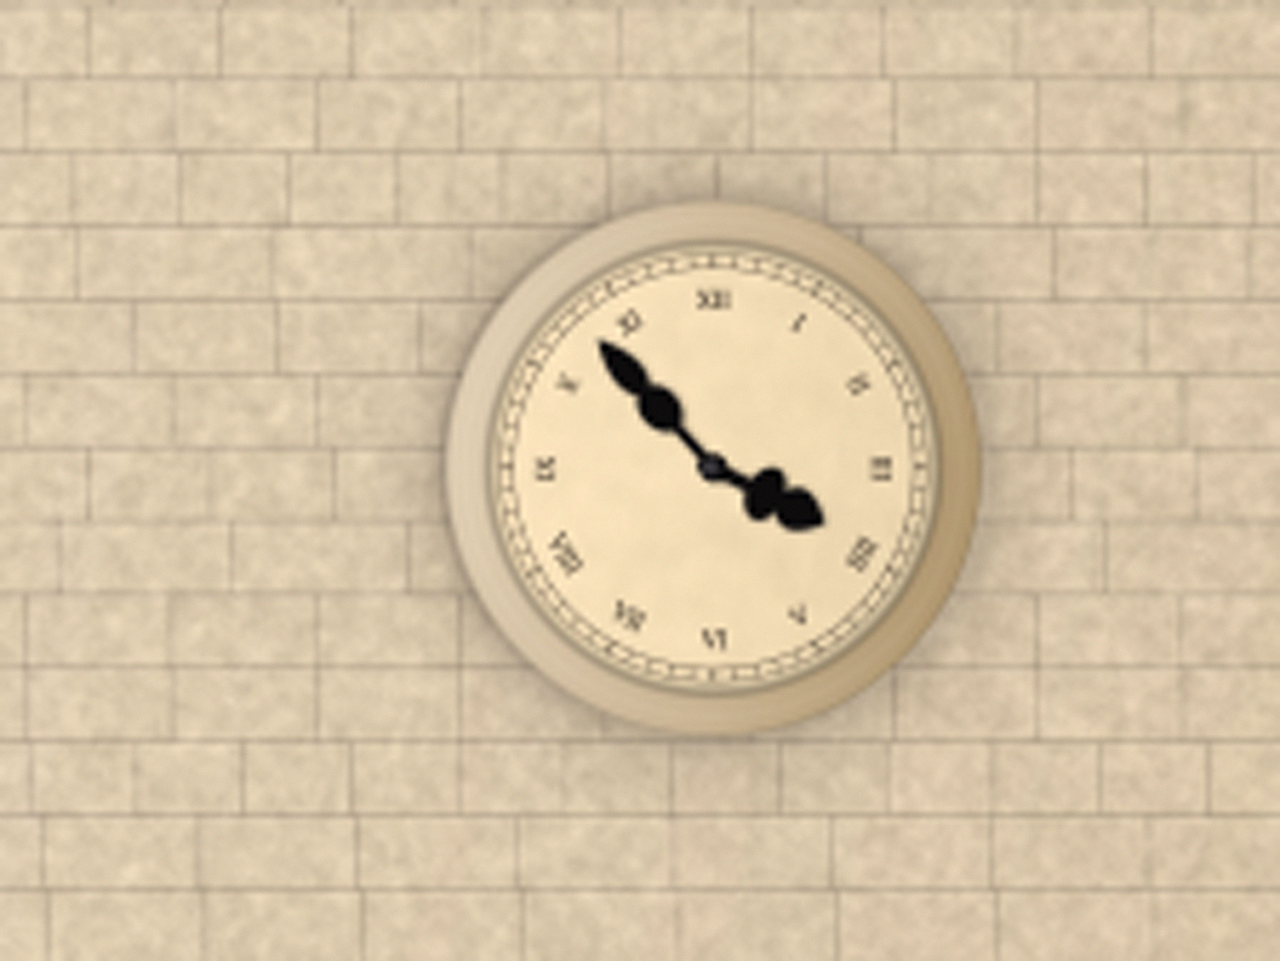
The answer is 3h53
